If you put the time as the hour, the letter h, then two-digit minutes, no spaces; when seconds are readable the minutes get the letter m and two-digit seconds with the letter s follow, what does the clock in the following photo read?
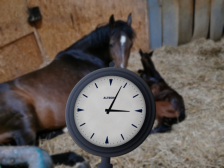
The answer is 3h04
